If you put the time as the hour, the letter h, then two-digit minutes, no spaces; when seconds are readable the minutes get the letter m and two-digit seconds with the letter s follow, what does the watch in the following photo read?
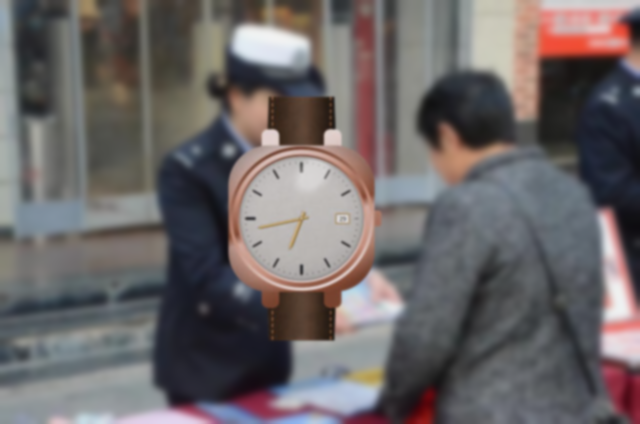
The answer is 6h43
